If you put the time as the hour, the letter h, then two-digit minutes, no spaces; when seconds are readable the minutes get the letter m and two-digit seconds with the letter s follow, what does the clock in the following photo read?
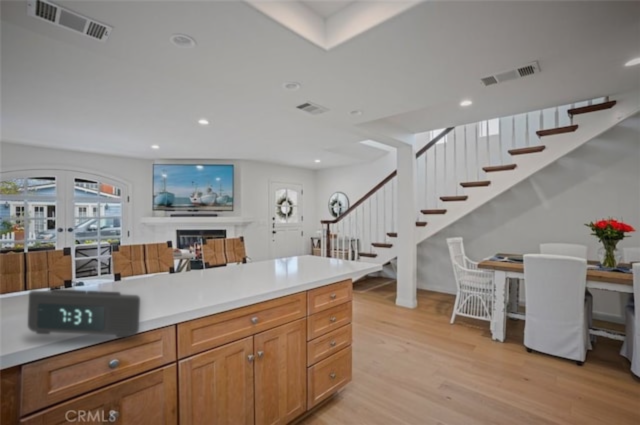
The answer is 7h37
